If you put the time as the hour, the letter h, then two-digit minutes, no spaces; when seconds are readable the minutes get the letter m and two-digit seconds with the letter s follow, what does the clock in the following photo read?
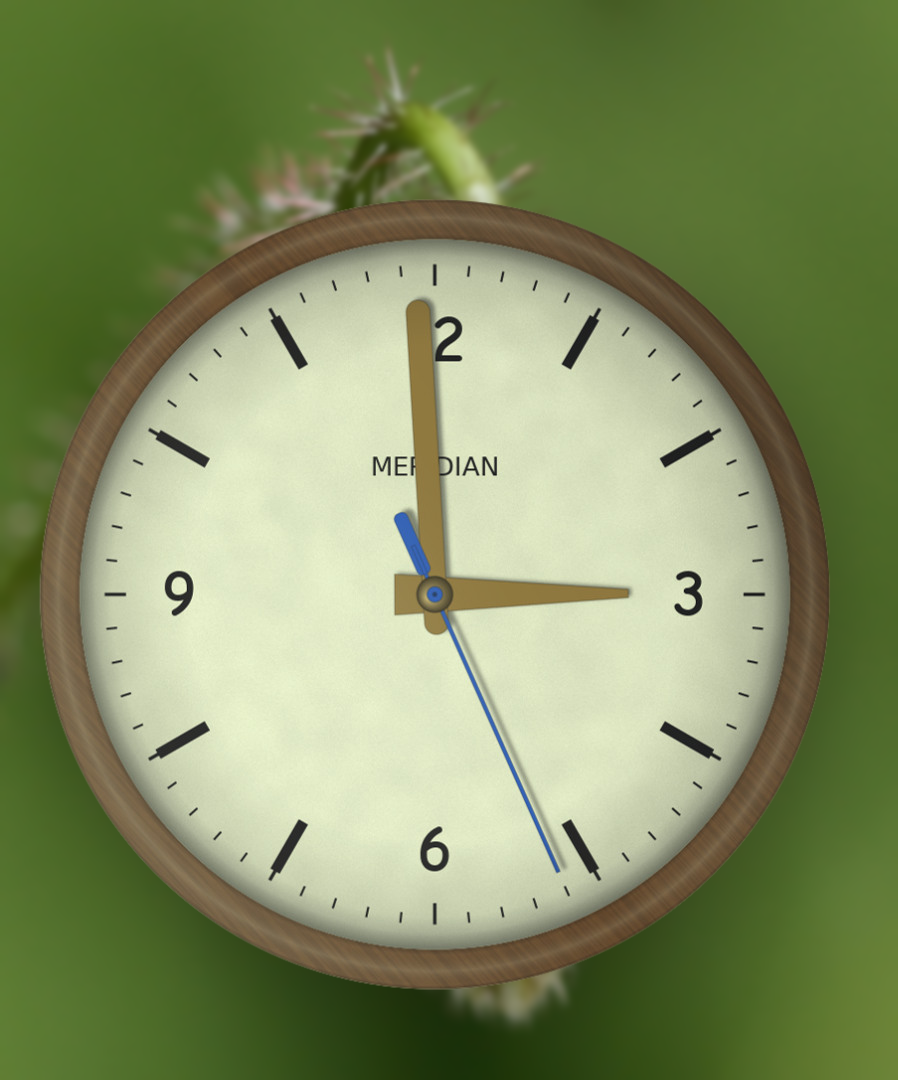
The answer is 2h59m26s
